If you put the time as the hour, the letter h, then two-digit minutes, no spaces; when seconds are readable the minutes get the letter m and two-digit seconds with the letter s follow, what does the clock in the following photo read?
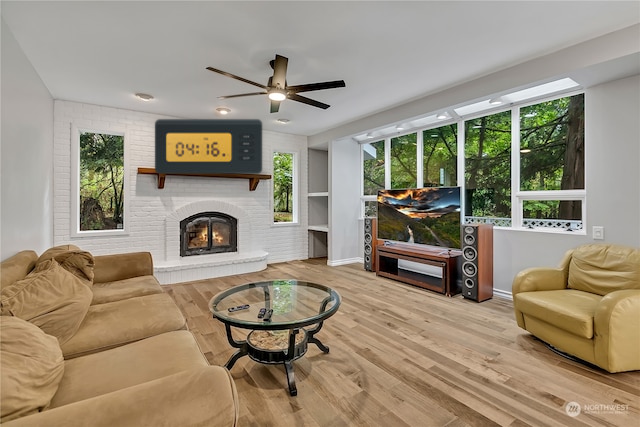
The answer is 4h16
